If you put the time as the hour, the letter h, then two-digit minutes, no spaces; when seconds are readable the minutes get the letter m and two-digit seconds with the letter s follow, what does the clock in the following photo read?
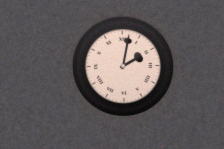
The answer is 2h02
